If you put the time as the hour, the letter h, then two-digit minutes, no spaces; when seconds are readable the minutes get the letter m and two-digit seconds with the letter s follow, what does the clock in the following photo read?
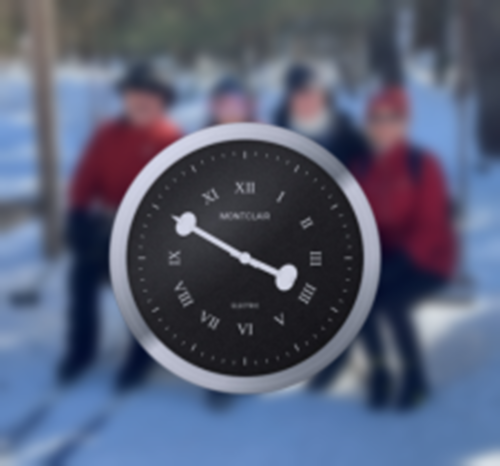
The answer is 3h50
